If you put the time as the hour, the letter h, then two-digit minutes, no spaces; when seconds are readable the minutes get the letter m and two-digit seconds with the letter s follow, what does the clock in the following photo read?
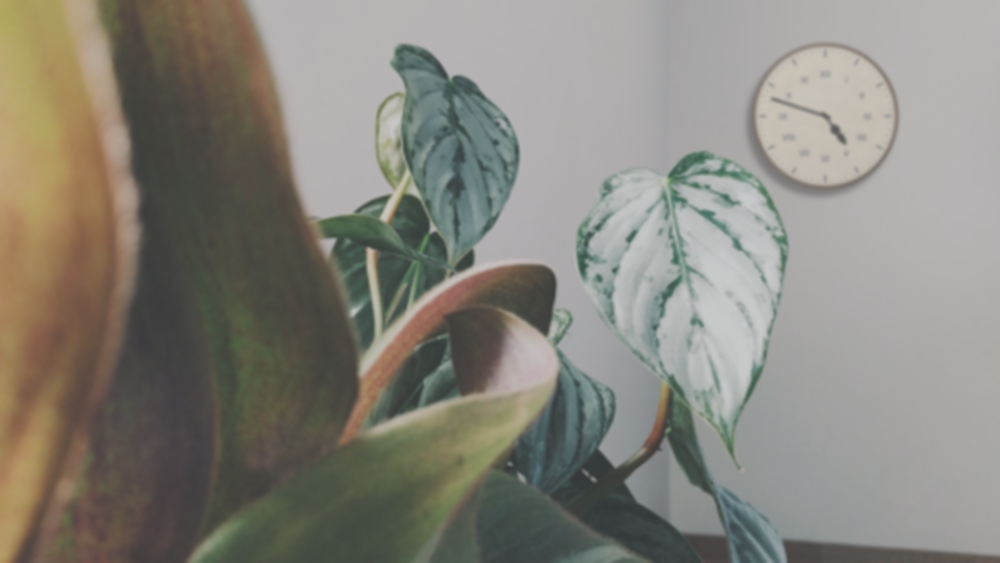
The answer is 4h48
